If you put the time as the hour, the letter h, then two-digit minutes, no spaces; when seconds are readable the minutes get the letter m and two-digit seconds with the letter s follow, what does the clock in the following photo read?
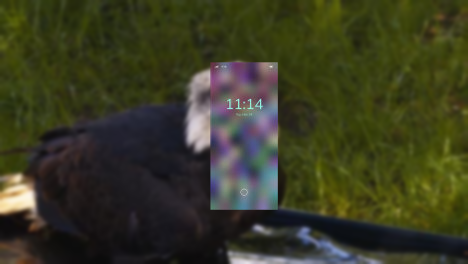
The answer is 11h14
